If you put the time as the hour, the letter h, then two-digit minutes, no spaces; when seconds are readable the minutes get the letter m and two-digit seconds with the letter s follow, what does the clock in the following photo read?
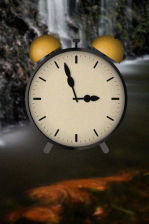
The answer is 2h57
